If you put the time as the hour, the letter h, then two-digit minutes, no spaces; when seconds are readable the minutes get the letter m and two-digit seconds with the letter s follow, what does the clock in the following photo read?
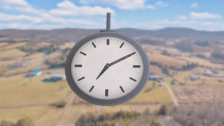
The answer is 7h10
